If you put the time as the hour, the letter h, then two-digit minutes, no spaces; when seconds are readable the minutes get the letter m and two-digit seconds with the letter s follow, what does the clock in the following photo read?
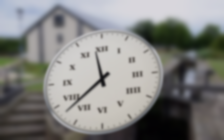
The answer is 11h38
